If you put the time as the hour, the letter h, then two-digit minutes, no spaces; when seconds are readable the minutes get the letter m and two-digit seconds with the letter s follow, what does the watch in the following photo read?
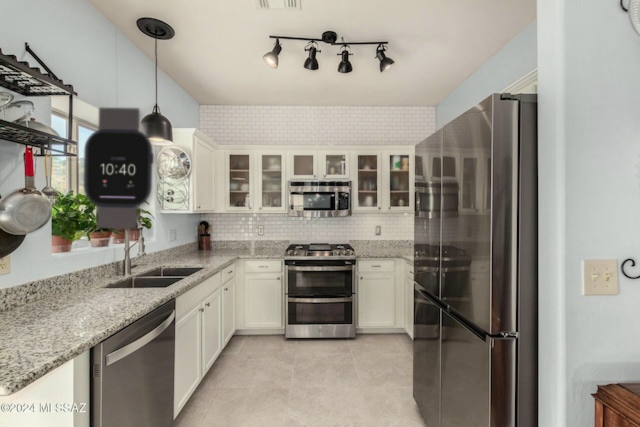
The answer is 10h40
